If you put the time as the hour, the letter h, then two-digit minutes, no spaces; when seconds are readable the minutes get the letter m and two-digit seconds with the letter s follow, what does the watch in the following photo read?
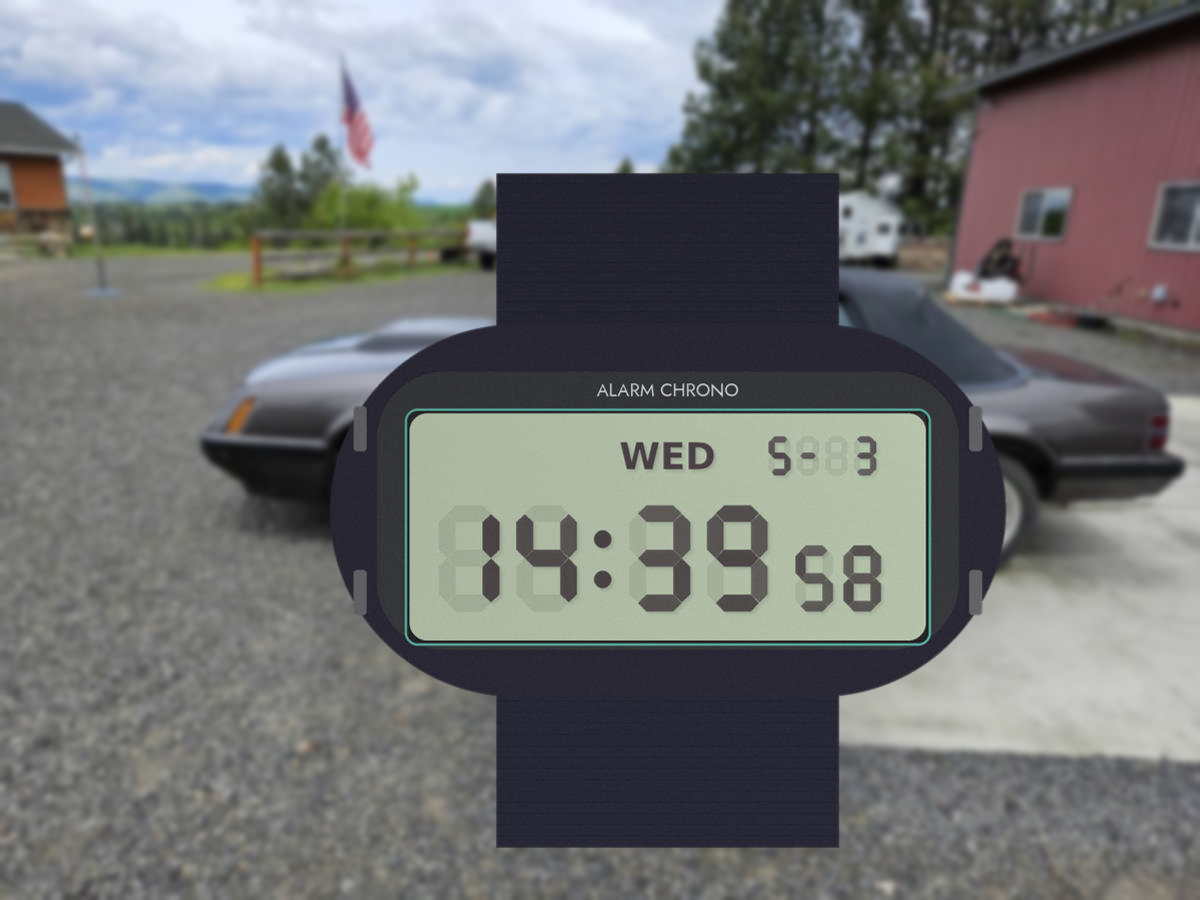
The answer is 14h39m58s
